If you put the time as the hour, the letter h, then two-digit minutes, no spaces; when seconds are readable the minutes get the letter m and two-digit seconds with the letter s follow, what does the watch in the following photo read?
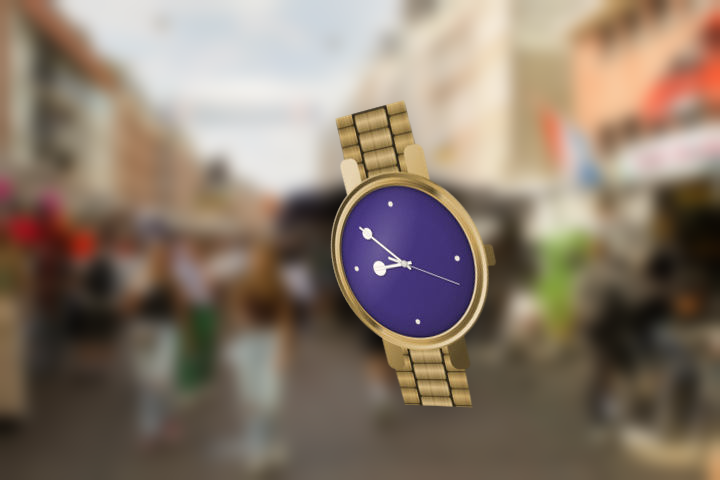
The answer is 8h52m19s
